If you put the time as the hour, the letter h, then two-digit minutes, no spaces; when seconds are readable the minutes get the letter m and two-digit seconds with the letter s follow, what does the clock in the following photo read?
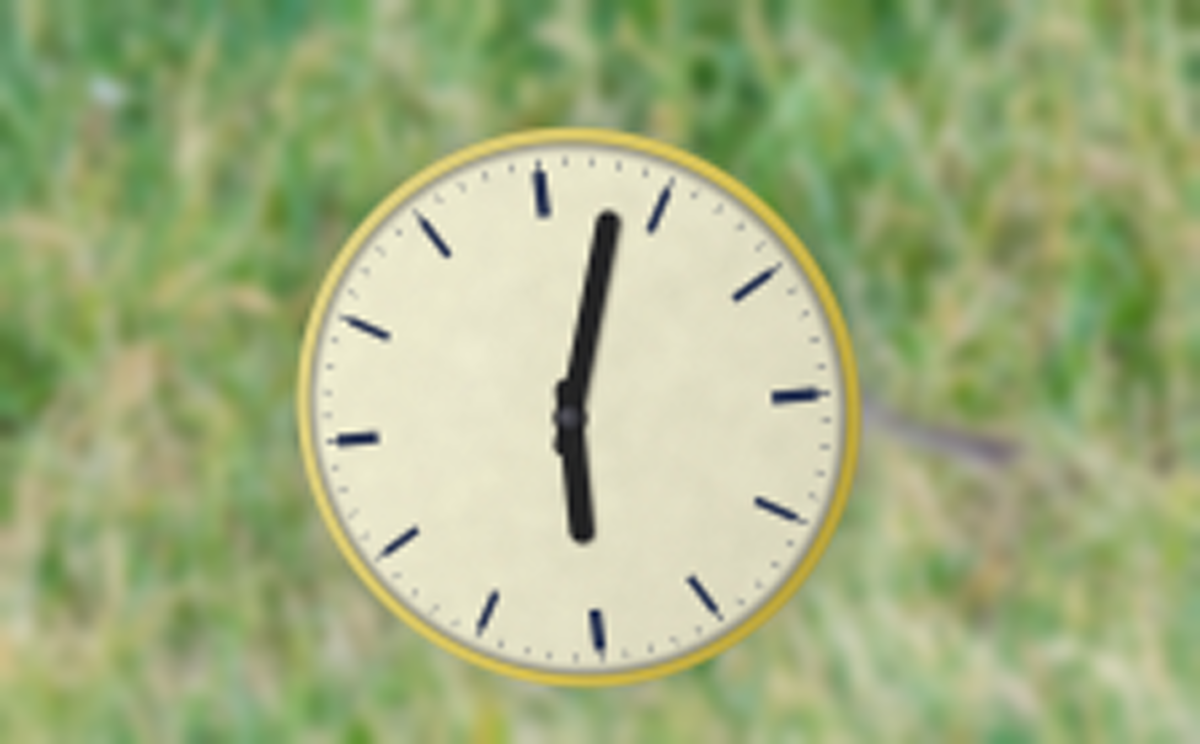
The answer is 6h03
